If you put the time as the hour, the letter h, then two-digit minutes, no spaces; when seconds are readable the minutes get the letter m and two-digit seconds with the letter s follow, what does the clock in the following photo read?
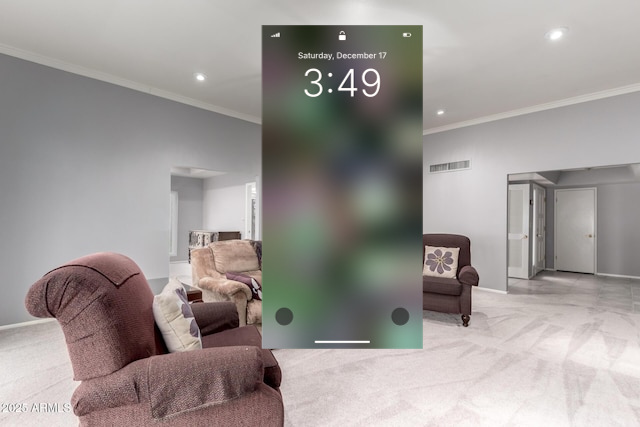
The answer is 3h49
